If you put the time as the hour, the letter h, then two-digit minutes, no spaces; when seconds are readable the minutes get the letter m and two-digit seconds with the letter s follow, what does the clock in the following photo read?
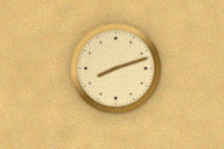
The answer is 8h12
